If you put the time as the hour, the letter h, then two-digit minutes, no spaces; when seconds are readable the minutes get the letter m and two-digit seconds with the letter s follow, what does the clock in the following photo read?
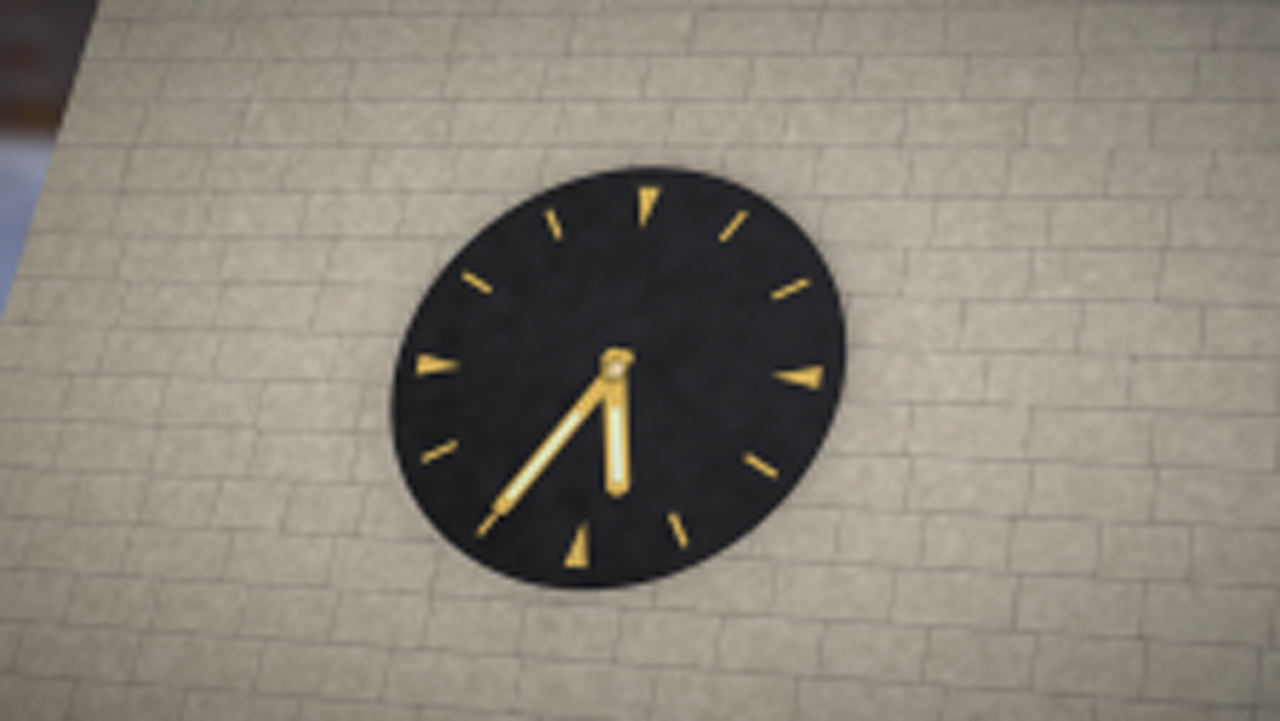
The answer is 5h35
